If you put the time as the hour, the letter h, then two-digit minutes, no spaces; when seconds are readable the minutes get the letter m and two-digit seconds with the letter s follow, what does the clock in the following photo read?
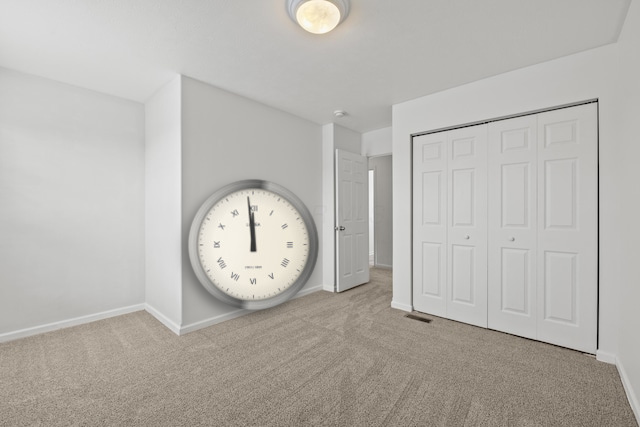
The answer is 11h59
